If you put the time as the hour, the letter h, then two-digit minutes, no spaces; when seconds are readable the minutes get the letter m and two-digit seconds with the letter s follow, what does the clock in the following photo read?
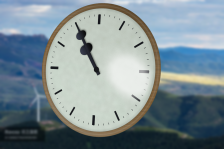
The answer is 10h55
